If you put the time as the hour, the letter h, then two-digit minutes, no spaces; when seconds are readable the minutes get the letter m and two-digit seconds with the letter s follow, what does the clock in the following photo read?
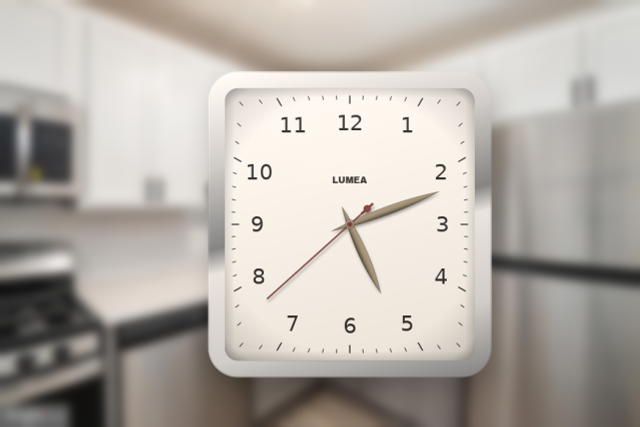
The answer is 5h11m38s
